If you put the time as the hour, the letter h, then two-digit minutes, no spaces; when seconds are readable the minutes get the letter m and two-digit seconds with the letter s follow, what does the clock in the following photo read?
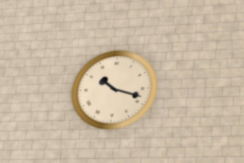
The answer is 10h18
